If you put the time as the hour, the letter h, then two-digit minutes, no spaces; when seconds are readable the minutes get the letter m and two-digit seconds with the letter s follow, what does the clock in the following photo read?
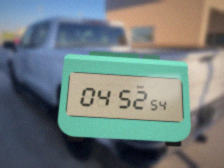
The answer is 4h52m54s
